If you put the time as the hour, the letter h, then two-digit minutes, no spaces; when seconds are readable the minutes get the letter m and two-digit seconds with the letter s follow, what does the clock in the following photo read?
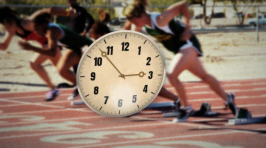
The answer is 2h53
